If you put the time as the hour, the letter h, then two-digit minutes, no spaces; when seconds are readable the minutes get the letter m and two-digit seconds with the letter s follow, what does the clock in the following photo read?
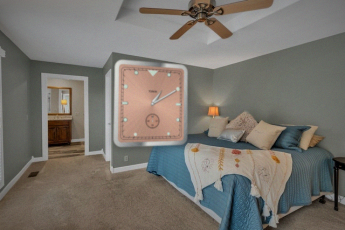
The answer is 1h10
